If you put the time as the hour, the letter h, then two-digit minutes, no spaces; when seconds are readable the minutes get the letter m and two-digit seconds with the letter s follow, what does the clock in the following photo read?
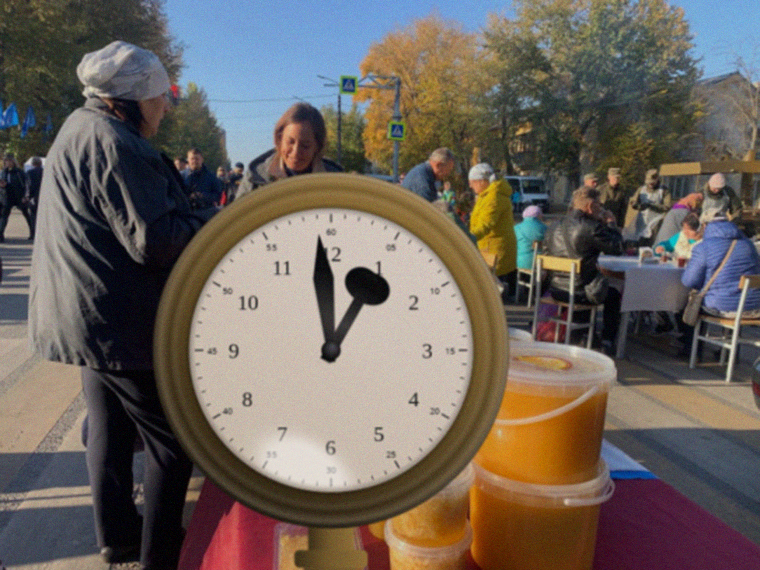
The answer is 12h59
